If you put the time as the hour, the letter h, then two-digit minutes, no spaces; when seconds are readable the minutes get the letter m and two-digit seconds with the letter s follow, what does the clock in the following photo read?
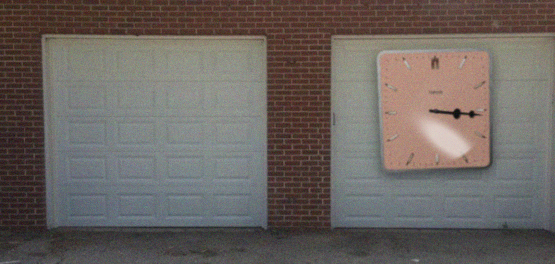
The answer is 3h16
